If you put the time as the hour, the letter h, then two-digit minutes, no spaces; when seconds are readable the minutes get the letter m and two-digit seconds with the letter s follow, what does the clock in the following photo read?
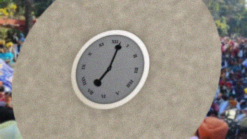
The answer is 7h02
